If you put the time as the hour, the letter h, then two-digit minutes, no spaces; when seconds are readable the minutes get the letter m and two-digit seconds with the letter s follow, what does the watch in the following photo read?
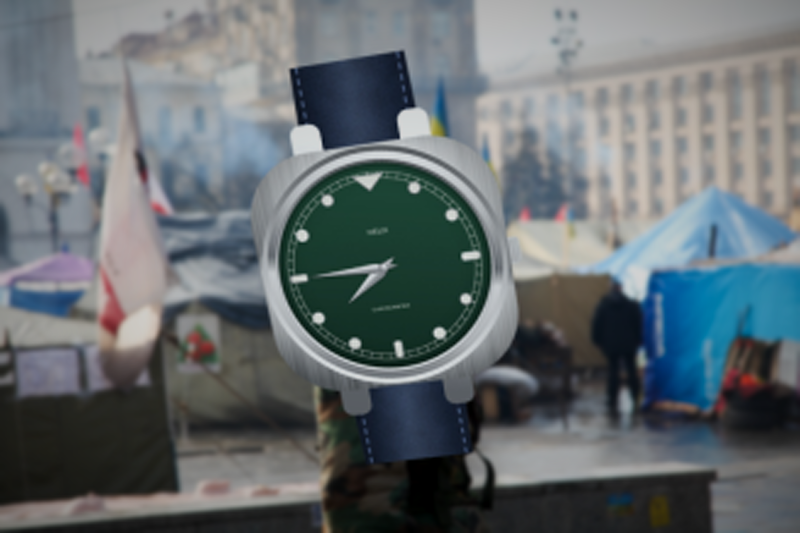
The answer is 7h45
